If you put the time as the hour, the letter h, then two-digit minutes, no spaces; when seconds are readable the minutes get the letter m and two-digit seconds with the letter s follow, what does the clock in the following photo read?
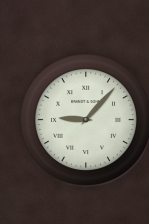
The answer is 9h07
